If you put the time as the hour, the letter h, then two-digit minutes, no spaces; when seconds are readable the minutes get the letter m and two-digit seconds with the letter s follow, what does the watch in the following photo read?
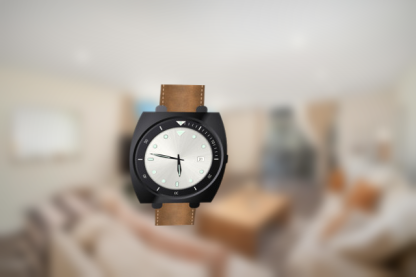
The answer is 5h47
